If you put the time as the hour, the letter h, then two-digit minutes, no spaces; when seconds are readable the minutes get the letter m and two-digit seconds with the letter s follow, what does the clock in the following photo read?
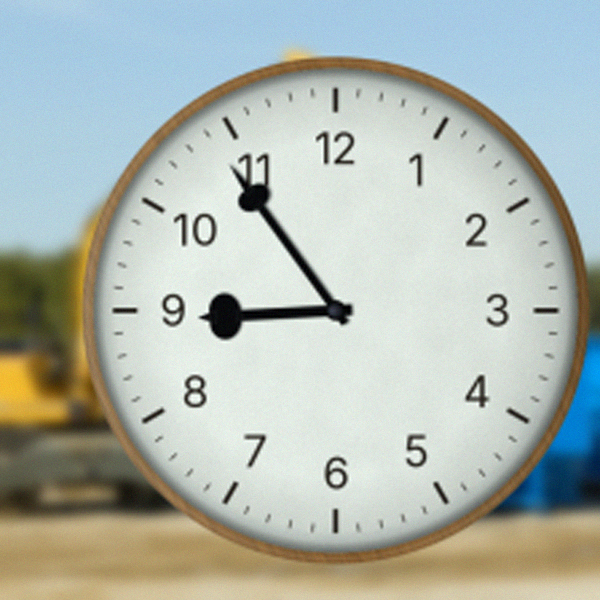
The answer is 8h54
